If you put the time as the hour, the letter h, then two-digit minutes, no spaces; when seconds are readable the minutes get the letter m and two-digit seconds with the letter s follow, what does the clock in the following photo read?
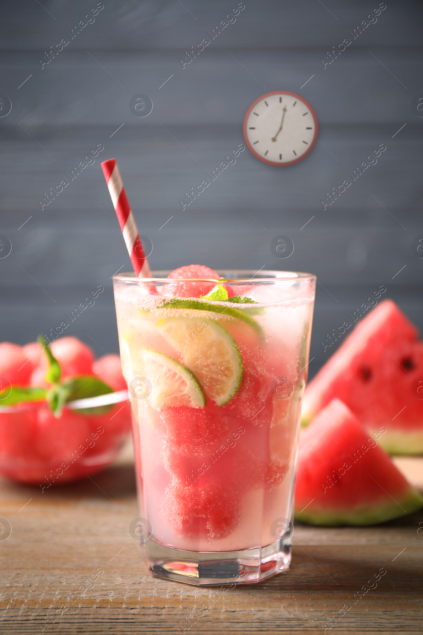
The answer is 7h02
